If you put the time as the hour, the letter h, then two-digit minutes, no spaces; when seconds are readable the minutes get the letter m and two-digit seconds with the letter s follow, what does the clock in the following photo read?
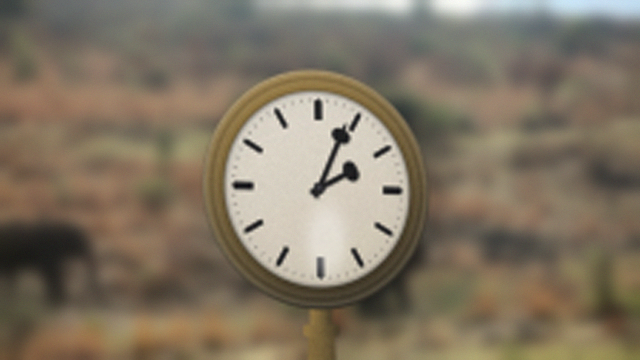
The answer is 2h04
